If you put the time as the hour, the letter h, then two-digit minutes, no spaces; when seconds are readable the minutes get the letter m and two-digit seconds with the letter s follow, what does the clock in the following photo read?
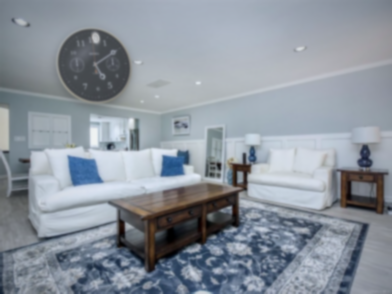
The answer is 5h10
